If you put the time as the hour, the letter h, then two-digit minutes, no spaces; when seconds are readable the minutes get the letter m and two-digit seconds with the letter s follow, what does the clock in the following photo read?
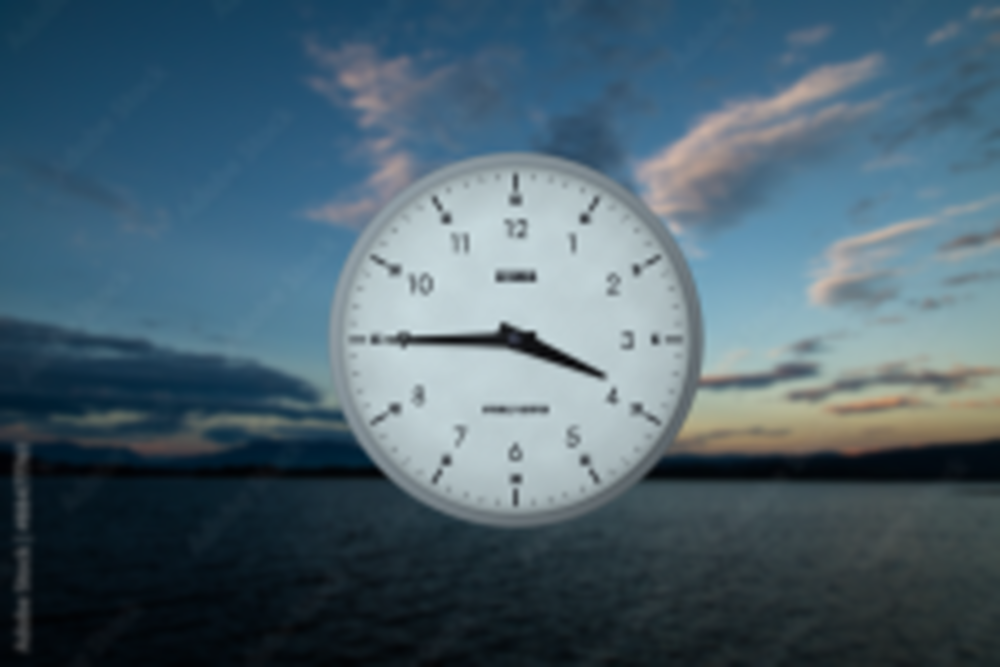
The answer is 3h45
